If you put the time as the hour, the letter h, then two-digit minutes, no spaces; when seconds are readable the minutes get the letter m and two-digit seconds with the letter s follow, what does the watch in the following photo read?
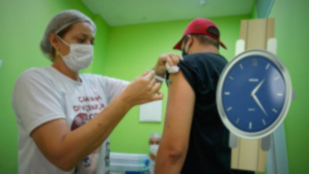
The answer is 1h23
